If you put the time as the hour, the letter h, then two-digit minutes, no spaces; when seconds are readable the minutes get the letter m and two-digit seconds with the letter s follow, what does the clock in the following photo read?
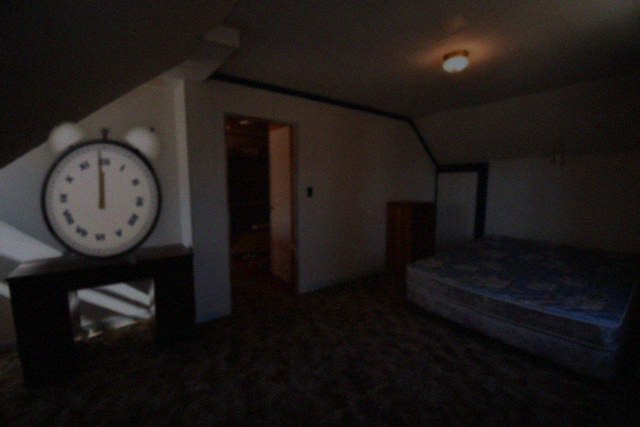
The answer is 11h59
